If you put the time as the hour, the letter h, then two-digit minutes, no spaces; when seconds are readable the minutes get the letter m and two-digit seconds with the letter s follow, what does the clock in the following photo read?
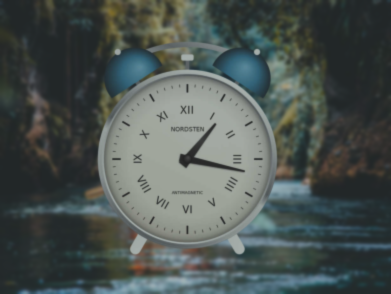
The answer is 1h17
